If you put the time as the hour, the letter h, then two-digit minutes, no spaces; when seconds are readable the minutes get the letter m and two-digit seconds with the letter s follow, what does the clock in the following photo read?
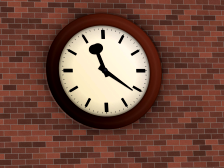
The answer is 11h21
